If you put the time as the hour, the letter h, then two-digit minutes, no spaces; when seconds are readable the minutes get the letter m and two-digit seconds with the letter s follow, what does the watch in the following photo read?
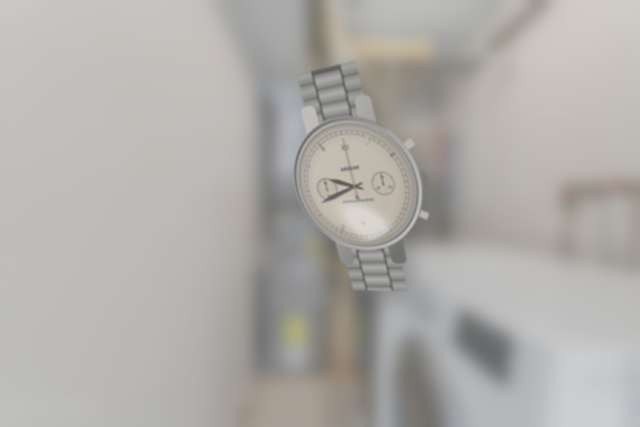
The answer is 9h42
